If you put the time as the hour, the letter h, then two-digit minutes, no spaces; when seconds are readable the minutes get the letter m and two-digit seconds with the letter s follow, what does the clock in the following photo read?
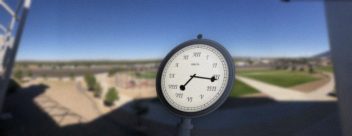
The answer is 7h16
